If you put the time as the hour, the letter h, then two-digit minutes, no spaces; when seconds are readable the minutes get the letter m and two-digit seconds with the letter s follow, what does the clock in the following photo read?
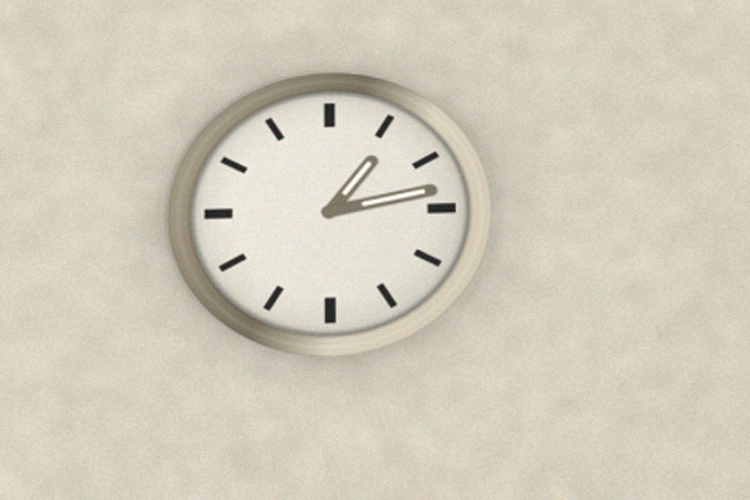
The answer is 1h13
